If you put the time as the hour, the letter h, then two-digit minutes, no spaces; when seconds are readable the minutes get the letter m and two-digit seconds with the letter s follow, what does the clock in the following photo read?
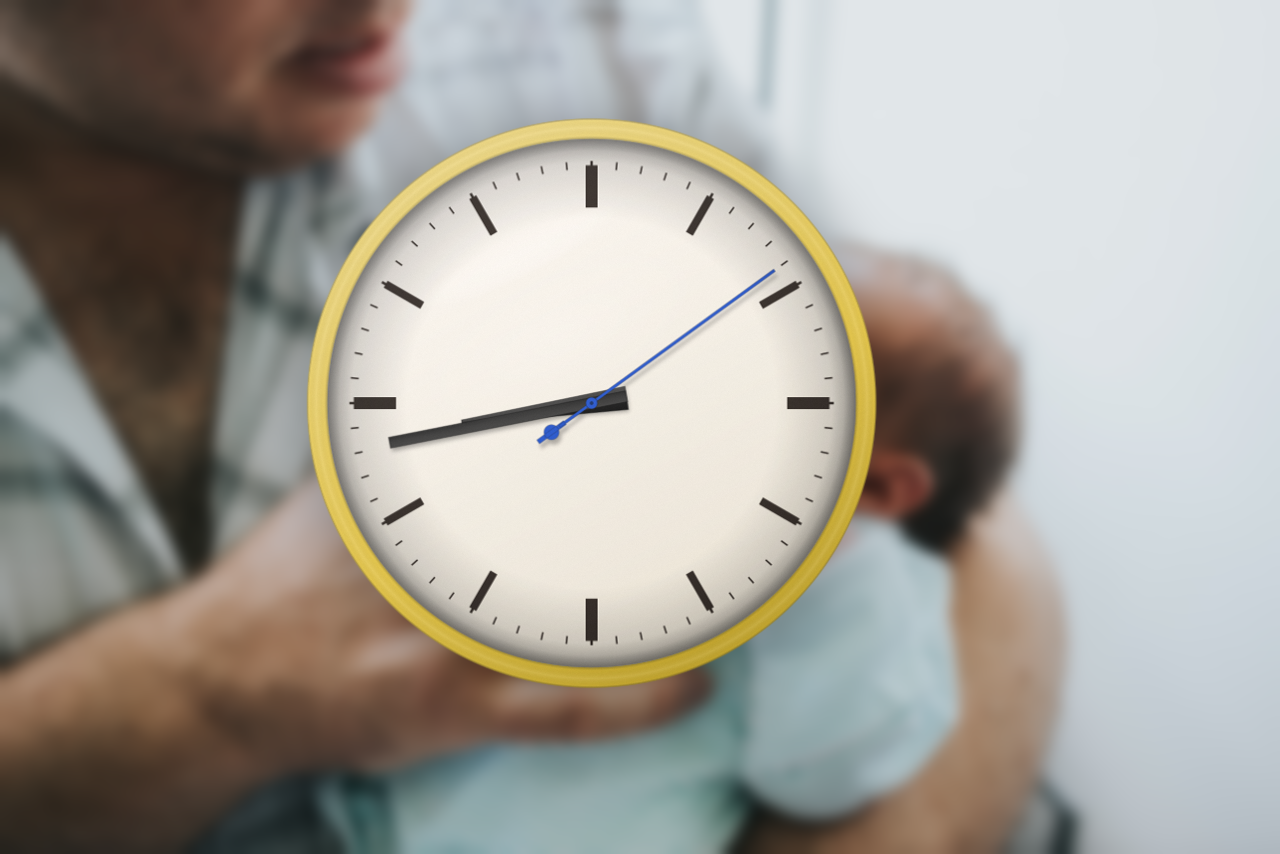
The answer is 8h43m09s
